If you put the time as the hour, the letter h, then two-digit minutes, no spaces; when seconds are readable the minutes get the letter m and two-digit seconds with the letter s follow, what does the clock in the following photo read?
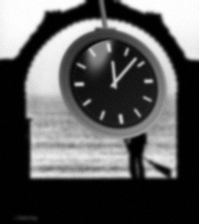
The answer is 12h08
